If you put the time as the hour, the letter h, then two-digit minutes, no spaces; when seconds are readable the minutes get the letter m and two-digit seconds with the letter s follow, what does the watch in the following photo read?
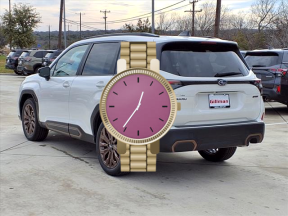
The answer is 12h36
